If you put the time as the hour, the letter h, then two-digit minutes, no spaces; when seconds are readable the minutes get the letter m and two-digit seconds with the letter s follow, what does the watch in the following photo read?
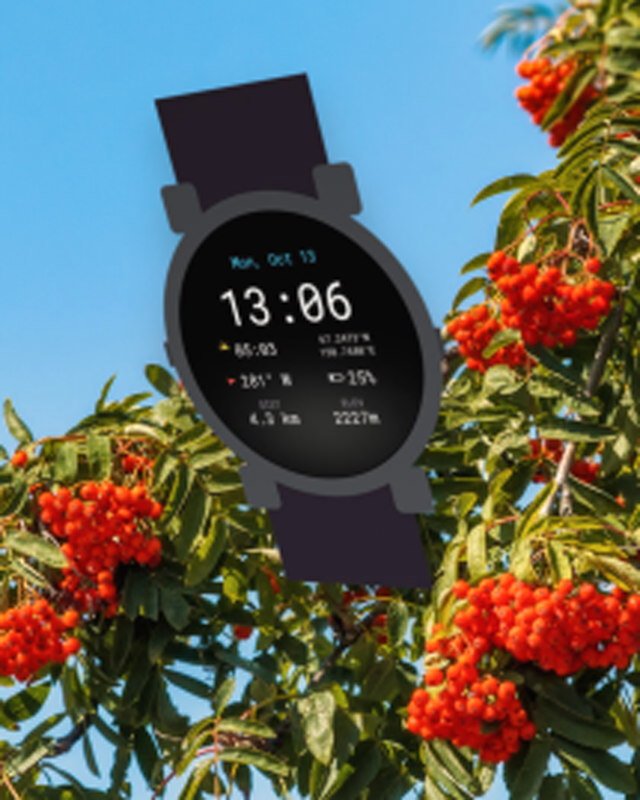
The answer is 13h06
